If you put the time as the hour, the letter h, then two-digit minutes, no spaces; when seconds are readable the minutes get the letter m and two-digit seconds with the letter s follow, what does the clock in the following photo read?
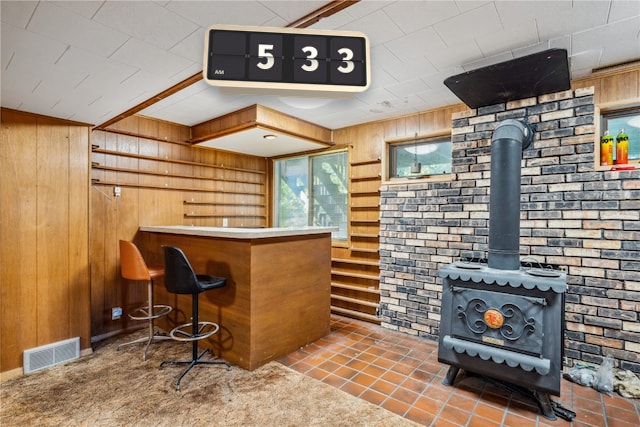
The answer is 5h33
